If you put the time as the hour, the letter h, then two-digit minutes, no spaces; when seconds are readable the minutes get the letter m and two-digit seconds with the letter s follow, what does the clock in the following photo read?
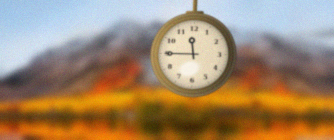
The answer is 11h45
